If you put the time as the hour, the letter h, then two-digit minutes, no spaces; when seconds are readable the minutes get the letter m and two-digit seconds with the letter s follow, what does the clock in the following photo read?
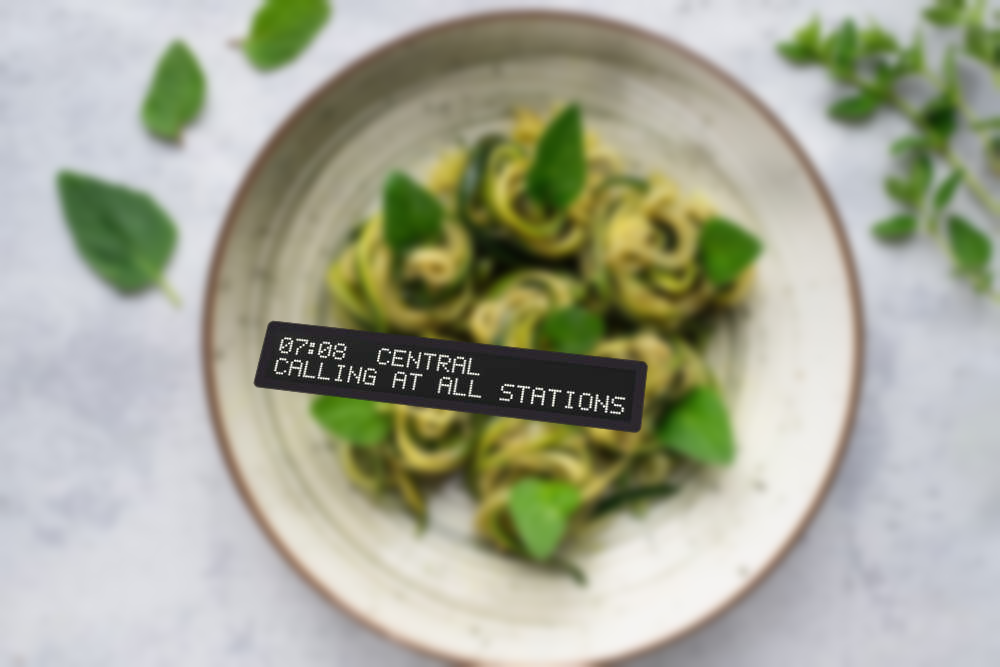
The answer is 7h08
